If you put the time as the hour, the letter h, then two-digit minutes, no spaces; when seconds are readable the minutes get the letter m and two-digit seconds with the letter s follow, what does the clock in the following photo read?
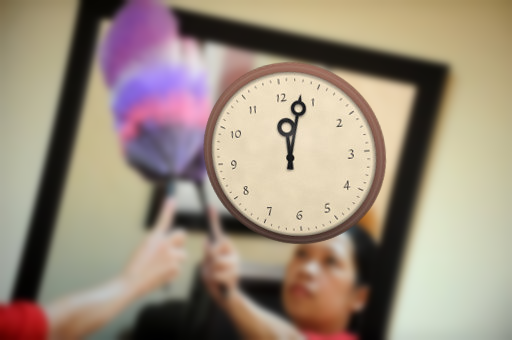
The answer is 12h03
